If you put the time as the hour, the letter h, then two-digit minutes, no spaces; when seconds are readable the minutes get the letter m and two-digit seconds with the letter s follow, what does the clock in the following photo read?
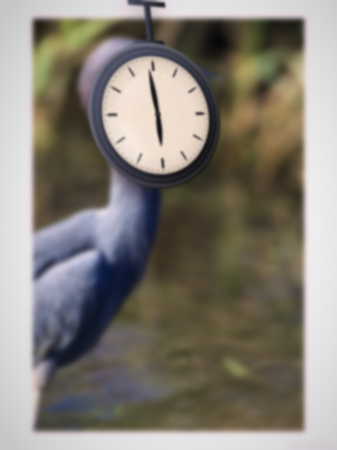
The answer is 5h59
